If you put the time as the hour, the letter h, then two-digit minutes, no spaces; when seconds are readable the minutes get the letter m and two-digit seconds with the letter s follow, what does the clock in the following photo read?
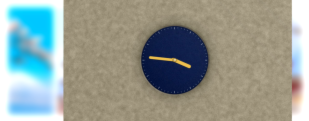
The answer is 3h46
